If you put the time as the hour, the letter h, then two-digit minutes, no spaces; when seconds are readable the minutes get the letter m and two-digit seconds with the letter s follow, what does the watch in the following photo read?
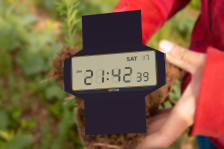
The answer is 21h42m39s
